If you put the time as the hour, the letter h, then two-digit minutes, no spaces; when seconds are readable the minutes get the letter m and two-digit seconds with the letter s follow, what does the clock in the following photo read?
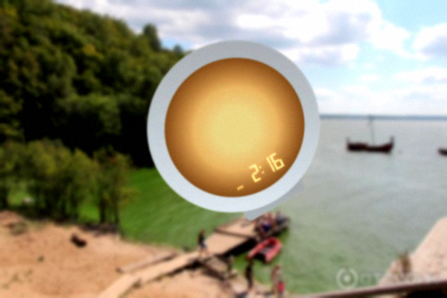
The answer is 2h16
